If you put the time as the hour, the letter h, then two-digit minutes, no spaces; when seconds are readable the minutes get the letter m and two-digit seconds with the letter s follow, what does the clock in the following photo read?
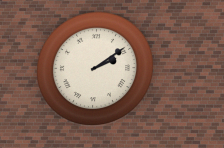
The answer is 2h09
